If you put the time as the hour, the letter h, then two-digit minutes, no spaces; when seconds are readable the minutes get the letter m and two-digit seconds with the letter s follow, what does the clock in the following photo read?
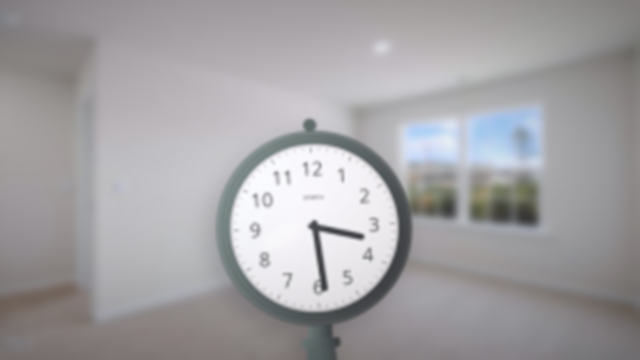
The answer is 3h29
